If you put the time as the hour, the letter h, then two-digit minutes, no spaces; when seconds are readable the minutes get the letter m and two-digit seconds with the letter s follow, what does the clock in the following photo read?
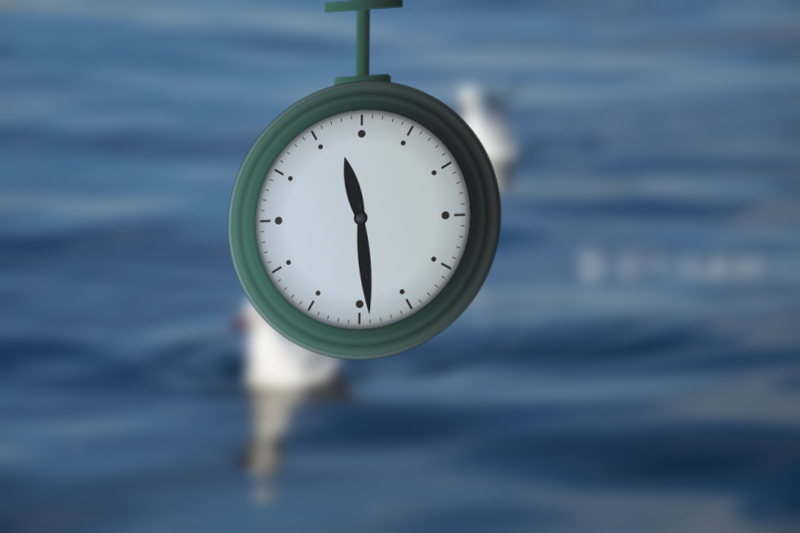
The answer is 11h29
